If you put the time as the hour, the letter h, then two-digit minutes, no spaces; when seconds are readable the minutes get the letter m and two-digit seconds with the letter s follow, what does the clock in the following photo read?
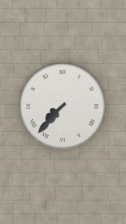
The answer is 7h37
